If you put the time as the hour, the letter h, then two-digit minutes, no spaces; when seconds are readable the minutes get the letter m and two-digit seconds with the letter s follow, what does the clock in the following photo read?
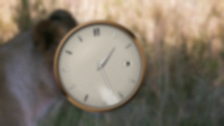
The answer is 1h27
